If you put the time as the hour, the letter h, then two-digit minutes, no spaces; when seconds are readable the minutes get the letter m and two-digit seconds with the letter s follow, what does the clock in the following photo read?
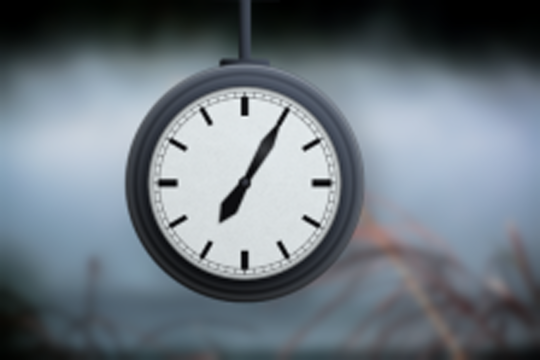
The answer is 7h05
